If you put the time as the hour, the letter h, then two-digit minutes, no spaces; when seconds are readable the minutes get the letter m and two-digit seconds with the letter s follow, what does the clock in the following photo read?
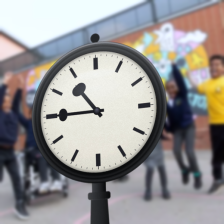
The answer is 10h45
